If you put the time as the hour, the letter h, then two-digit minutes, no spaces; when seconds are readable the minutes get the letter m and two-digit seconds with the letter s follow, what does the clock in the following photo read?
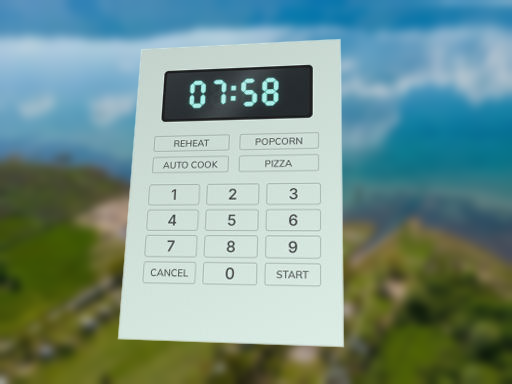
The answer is 7h58
